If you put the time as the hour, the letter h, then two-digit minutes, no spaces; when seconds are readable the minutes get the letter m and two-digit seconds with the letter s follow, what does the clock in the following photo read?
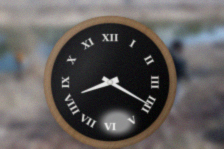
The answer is 8h20
